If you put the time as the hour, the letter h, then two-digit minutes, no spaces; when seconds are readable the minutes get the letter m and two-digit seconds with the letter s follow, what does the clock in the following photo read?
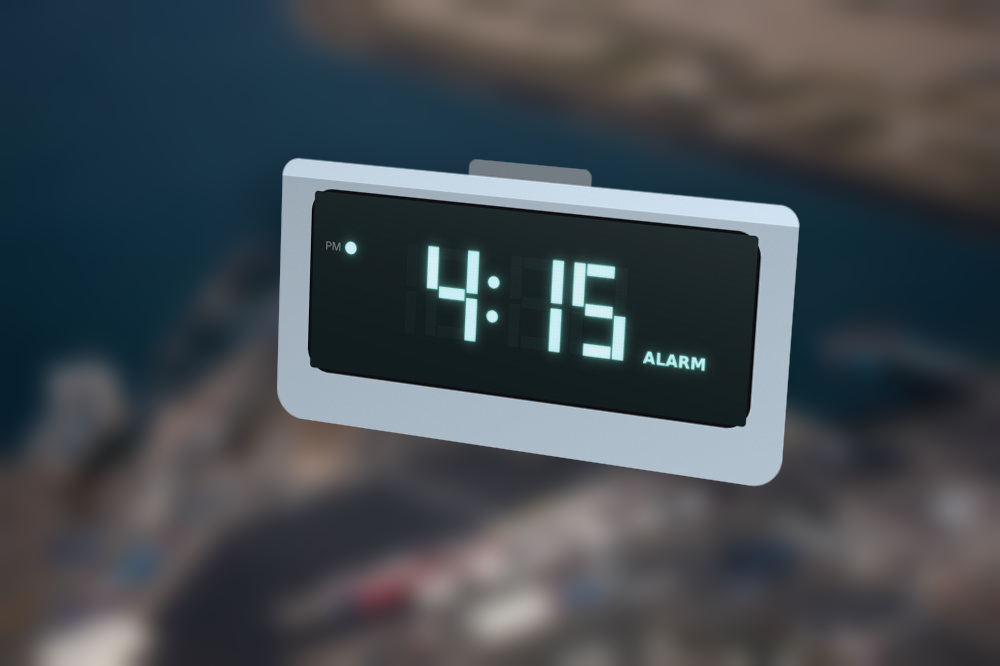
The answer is 4h15
